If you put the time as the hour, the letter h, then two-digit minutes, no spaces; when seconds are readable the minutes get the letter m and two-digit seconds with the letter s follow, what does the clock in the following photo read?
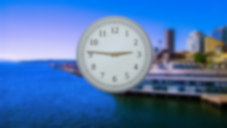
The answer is 2h46
